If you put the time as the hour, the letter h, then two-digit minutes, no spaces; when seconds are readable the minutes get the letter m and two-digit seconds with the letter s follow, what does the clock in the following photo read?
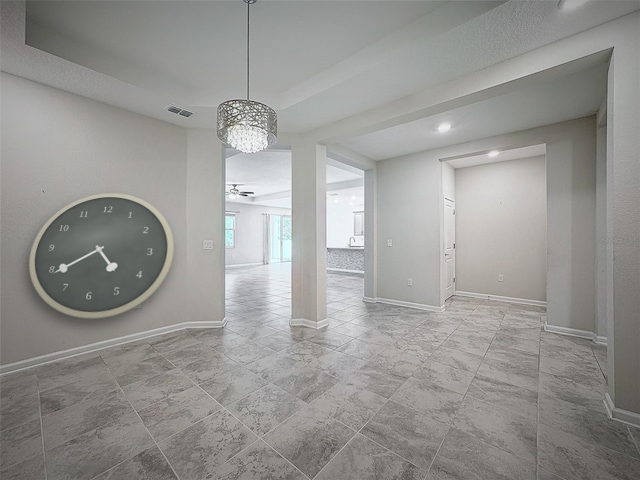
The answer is 4h39
